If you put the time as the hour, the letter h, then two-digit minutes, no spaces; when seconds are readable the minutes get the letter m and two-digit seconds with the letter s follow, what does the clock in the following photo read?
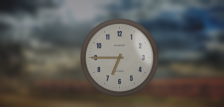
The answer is 6h45
